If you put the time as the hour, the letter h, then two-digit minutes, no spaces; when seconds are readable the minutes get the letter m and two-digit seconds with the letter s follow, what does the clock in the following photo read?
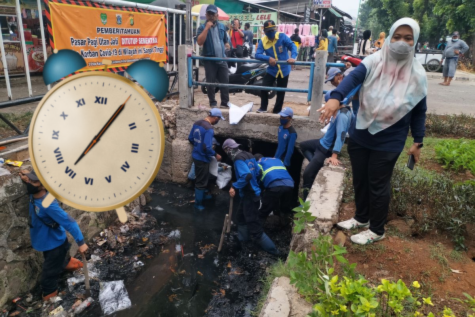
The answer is 7h05m05s
